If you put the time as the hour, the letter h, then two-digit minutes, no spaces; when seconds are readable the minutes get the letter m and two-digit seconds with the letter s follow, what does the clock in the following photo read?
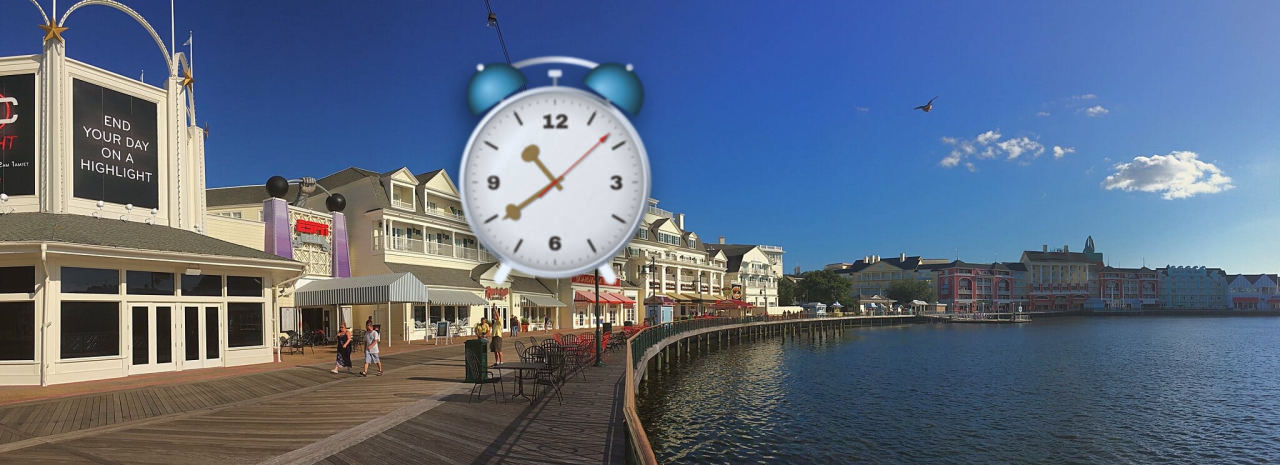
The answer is 10h39m08s
